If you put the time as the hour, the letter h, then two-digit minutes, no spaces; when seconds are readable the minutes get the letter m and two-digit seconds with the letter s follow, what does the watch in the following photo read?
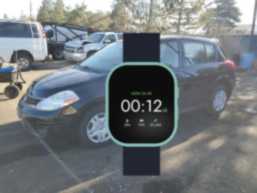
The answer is 0h12
